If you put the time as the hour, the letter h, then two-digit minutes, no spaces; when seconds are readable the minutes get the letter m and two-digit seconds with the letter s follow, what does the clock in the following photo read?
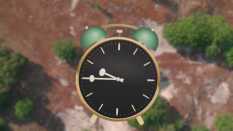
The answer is 9h45
